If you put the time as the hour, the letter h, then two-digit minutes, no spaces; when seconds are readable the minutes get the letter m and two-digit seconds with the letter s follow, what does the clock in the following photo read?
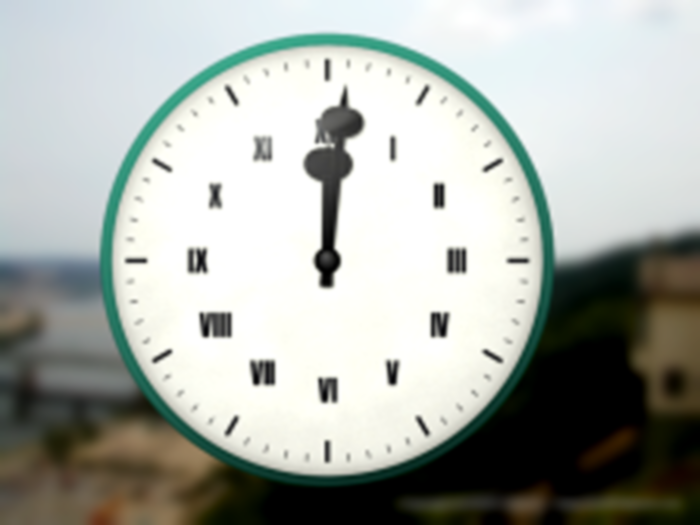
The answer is 12h01
